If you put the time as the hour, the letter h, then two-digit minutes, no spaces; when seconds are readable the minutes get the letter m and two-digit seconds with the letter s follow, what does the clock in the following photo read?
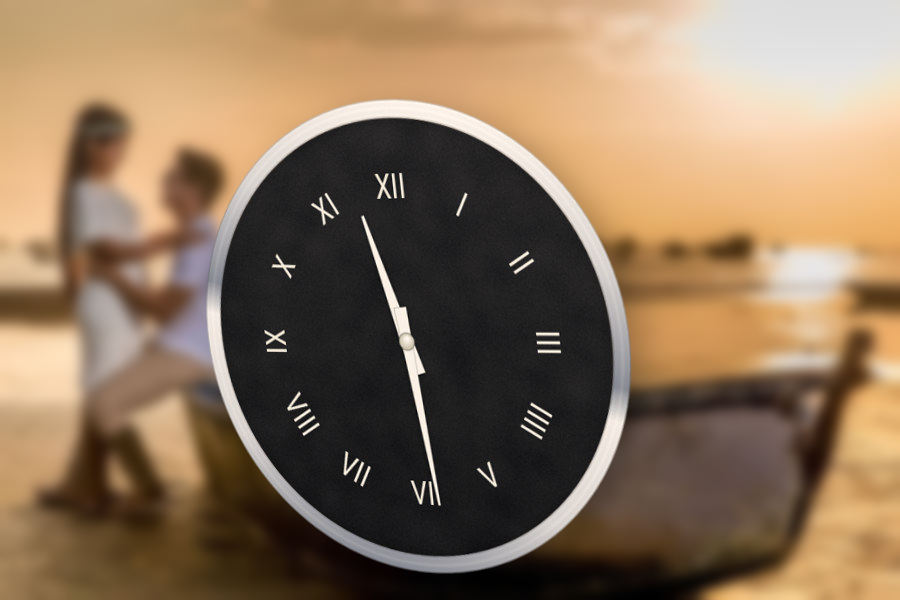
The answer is 11h29
